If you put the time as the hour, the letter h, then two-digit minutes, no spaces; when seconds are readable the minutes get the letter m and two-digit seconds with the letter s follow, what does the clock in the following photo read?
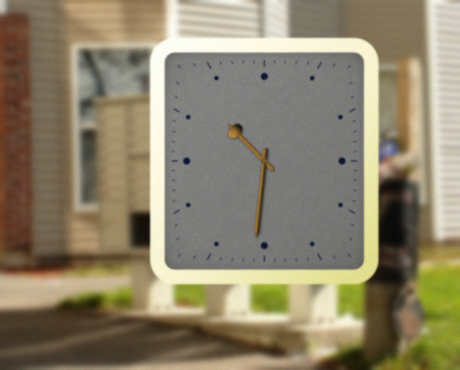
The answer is 10h31
